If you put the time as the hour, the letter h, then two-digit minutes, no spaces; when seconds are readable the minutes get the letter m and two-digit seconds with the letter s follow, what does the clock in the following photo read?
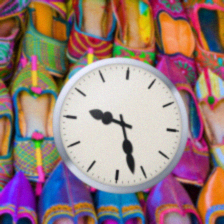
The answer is 9h27
